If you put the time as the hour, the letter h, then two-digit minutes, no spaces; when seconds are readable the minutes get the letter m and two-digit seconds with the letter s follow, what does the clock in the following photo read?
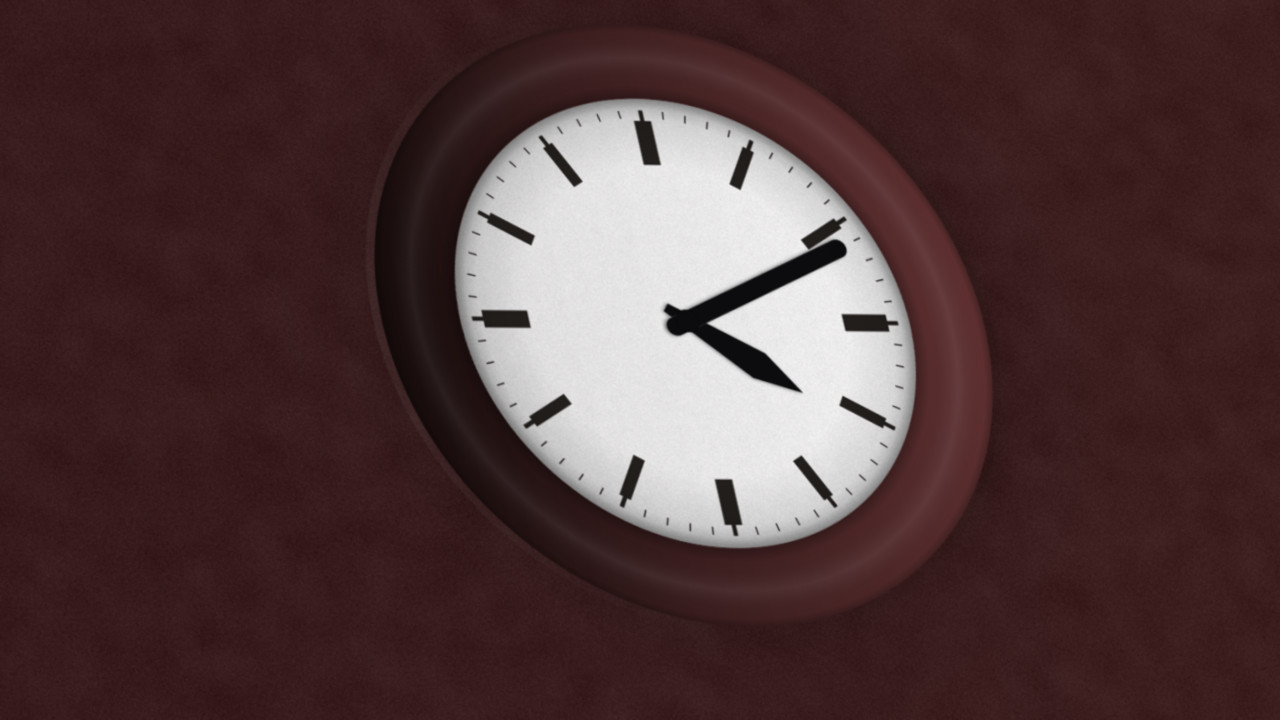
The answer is 4h11
